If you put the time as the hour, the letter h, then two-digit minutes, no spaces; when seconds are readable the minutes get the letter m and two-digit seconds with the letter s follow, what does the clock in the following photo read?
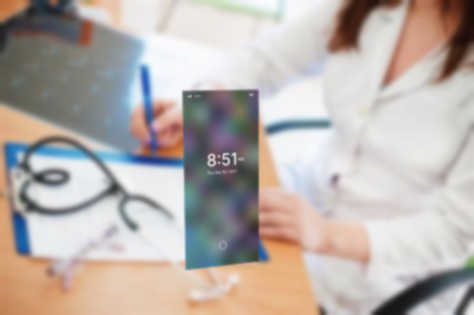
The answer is 8h51
